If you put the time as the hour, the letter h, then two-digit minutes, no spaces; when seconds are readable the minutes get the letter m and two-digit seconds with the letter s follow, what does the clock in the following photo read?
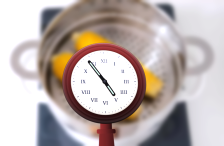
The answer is 4h54
